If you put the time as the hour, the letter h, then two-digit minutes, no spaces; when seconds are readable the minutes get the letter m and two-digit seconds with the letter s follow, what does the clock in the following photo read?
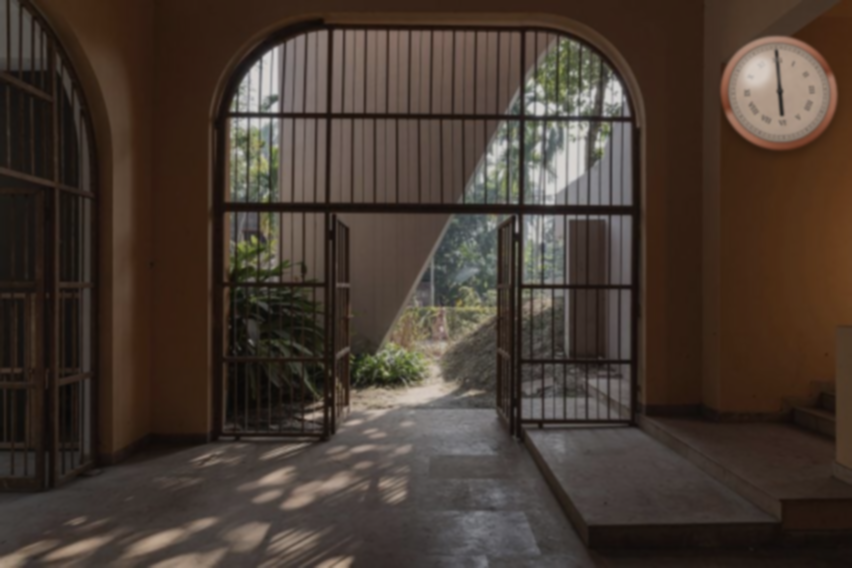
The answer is 6h00
